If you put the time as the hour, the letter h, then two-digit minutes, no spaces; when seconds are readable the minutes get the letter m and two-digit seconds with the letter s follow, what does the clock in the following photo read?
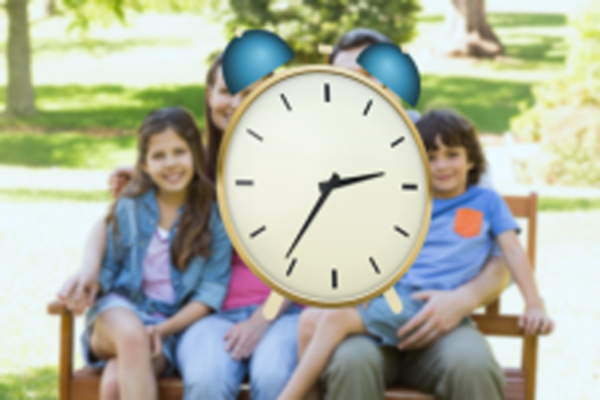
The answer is 2h36
